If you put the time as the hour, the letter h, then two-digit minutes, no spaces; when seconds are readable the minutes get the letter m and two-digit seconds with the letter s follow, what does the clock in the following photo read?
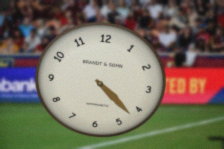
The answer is 4h22
